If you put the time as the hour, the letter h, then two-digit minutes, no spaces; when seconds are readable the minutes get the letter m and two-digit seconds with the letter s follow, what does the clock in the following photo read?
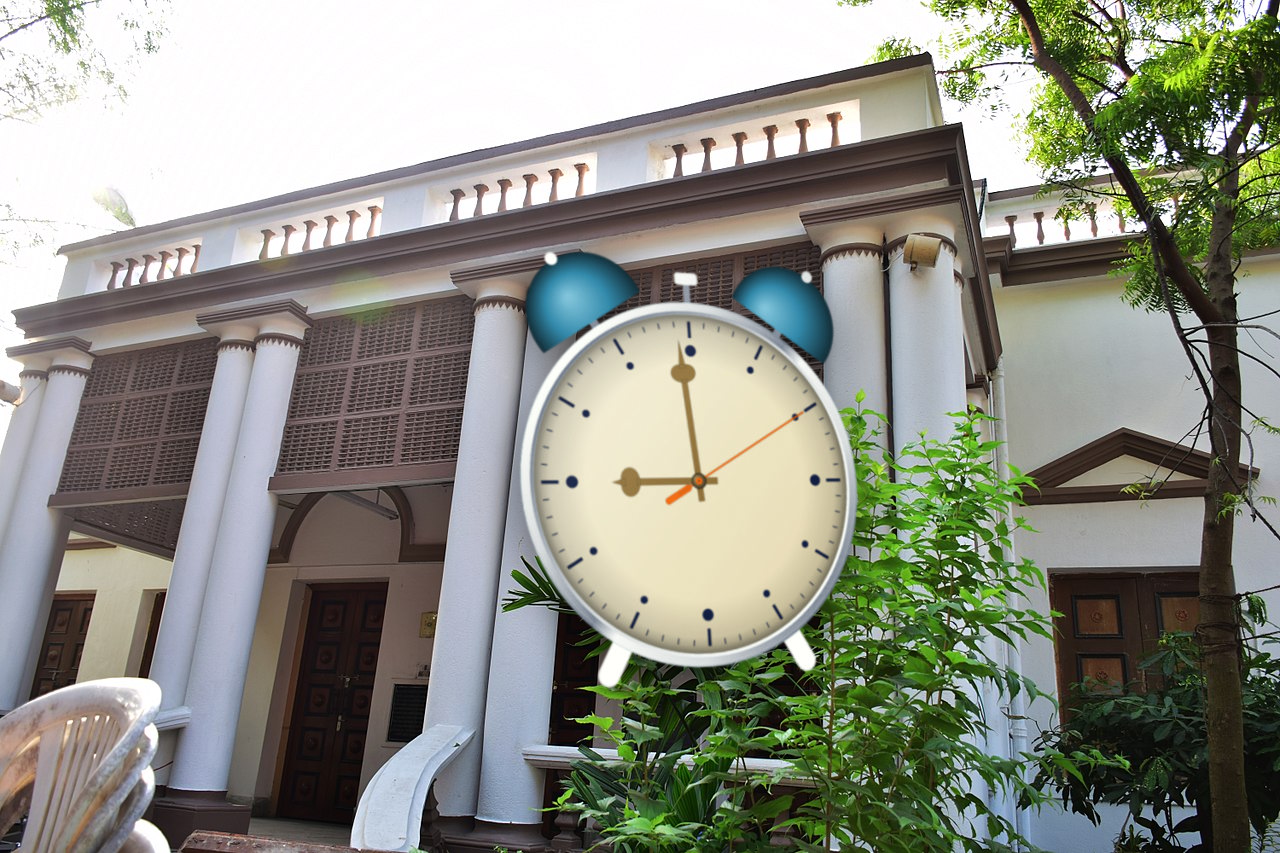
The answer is 8h59m10s
